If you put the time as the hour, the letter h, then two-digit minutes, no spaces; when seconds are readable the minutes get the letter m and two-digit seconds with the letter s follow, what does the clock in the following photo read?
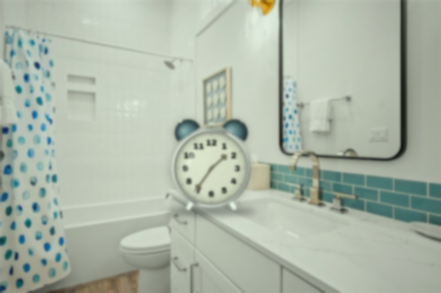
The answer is 1h36
